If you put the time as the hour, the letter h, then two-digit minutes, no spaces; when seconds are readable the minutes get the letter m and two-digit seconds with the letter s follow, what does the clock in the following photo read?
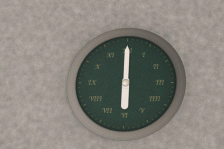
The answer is 6h00
